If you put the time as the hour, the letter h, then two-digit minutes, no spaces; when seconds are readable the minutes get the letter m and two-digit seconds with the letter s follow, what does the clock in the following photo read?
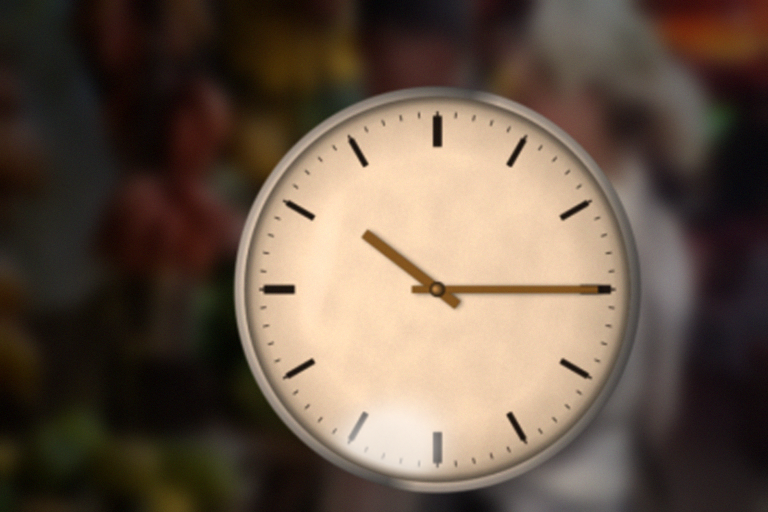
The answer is 10h15
